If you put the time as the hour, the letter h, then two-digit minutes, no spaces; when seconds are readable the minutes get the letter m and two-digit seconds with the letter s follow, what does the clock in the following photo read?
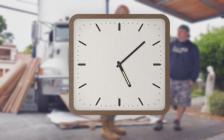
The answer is 5h08
